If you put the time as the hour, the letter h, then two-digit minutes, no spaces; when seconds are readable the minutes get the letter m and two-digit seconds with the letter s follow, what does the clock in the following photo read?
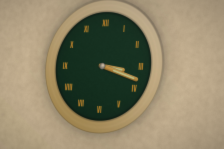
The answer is 3h18
